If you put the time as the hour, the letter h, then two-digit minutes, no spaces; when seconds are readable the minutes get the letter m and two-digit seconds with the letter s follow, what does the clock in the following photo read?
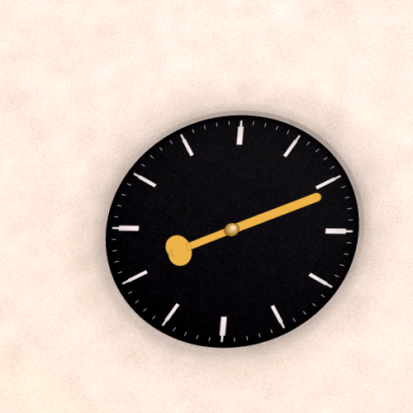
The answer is 8h11
